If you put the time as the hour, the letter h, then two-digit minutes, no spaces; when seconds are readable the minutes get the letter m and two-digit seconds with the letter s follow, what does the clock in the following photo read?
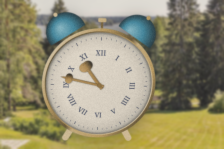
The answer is 10h47
